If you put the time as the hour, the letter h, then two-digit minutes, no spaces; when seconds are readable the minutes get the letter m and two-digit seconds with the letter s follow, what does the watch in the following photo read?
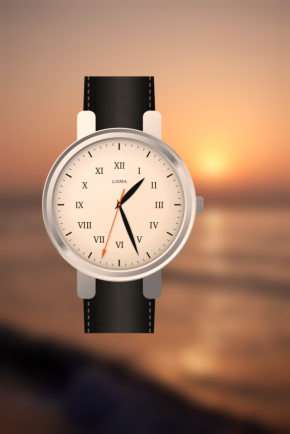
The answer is 1h26m33s
